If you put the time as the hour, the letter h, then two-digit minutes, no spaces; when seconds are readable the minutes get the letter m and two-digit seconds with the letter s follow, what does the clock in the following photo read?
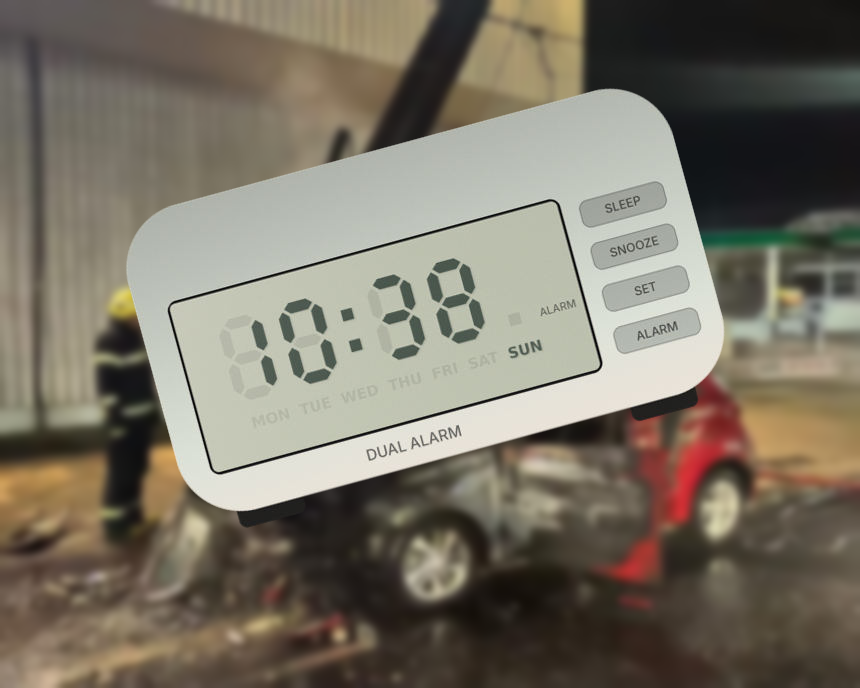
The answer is 10h38
